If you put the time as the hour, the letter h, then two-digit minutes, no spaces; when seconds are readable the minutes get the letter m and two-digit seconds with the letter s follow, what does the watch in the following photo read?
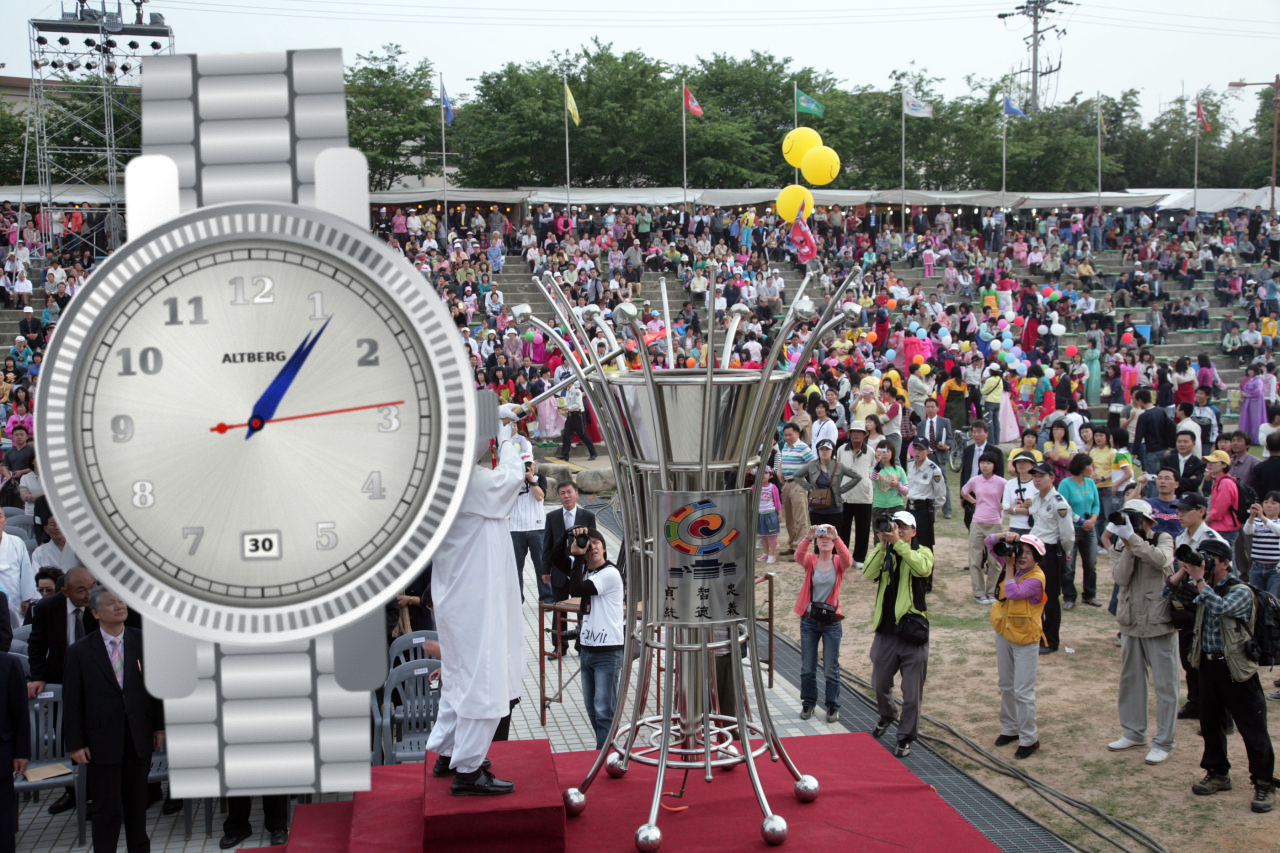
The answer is 1h06m14s
